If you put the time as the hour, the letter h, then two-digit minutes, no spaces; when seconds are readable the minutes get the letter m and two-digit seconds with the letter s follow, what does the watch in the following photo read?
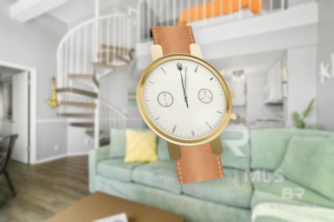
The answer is 12h02
